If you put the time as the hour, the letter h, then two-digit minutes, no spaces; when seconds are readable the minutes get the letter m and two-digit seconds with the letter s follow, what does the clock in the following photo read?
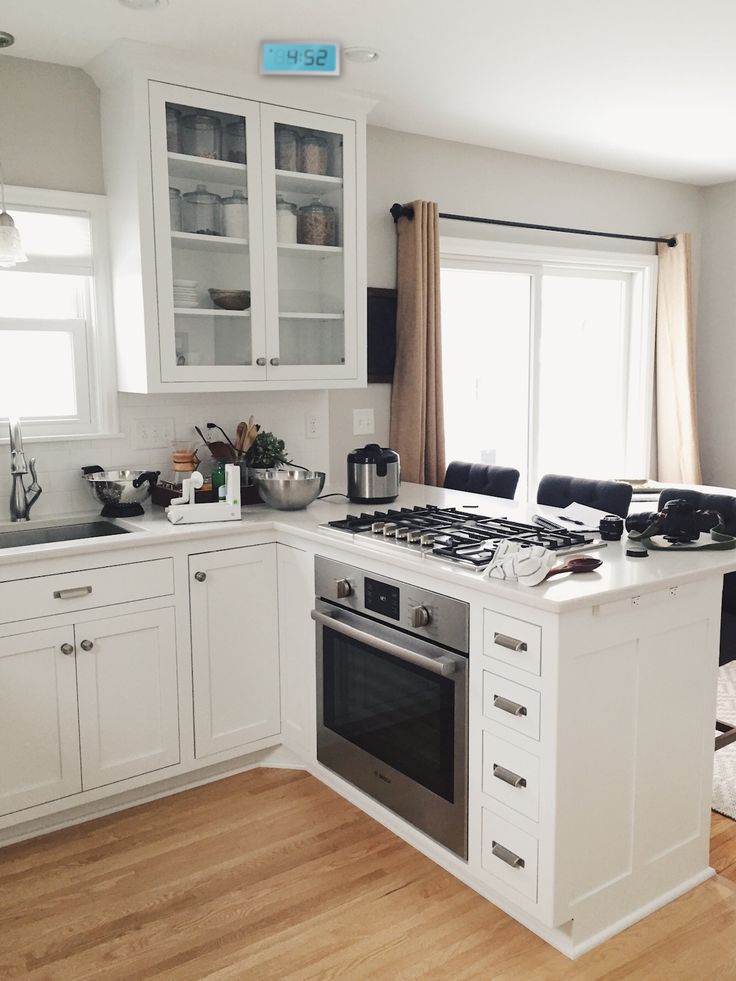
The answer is 4h52
